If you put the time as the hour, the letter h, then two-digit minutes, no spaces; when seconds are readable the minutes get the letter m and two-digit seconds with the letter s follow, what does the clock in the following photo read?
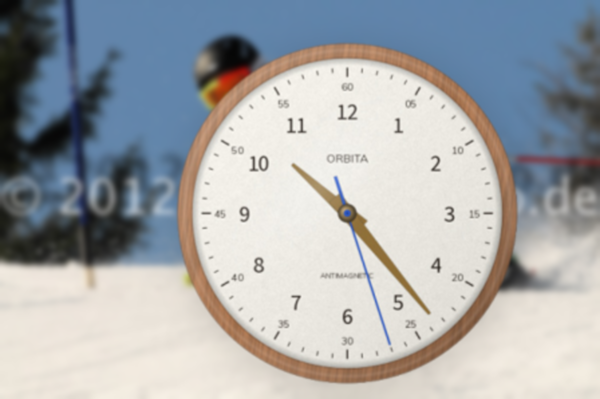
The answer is 10h23m27s
